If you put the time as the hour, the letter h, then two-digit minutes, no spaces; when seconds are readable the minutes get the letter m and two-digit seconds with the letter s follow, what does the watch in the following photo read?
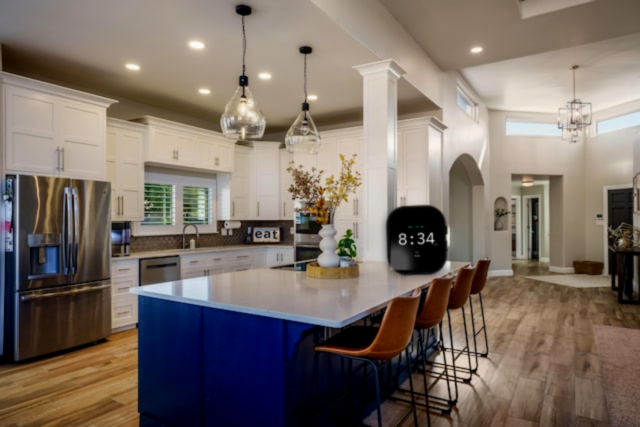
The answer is 8h34
